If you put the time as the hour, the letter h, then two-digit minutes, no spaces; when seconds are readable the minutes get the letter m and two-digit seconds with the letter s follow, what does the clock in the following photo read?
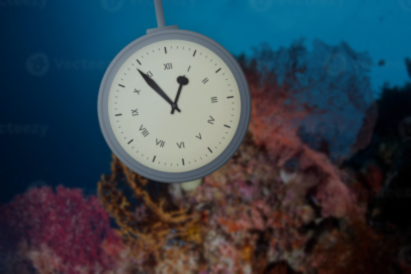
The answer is 12h54
